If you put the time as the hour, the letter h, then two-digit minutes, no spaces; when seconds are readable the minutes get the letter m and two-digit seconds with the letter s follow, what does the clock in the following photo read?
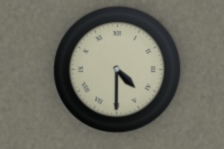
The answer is 4h30
